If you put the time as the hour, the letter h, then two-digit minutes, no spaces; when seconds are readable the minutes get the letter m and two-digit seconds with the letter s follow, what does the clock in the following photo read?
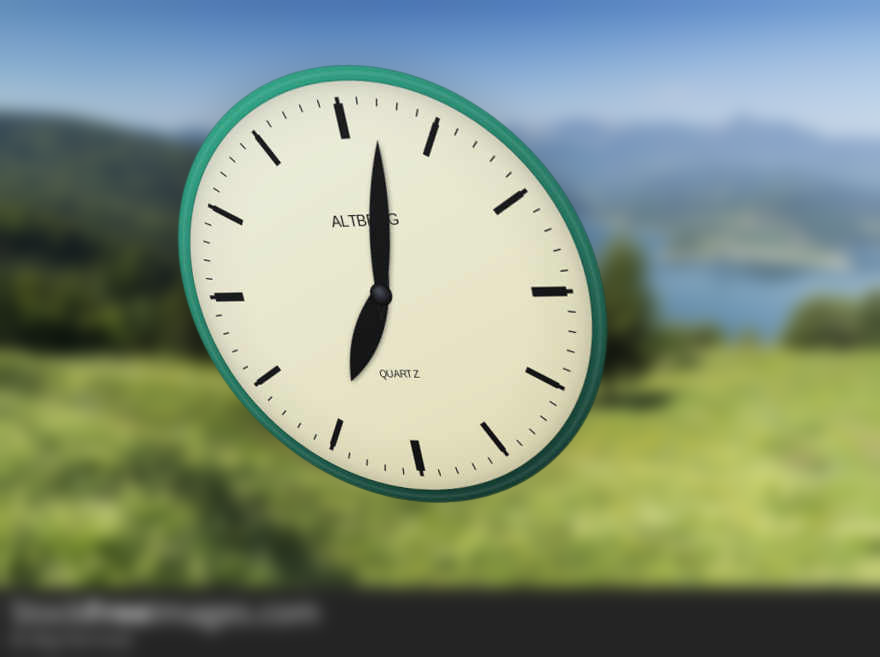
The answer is 7h02
